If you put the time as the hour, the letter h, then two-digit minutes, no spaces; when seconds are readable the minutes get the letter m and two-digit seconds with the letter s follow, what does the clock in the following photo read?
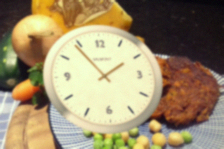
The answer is 1h54
